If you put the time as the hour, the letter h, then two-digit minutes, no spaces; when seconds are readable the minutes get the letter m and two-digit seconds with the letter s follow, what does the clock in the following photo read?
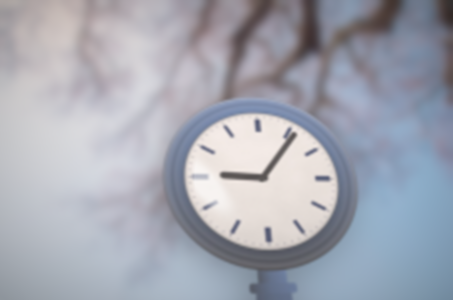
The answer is 9h06
